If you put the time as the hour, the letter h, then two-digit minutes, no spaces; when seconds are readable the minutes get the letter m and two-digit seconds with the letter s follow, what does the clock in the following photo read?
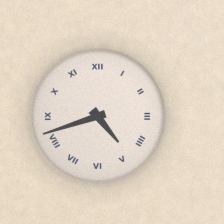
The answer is 4h42
